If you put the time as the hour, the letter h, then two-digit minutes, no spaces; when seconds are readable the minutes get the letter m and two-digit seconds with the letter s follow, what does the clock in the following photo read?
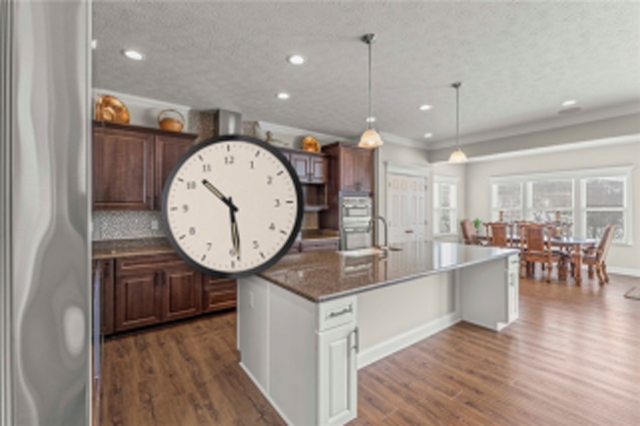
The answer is 10h29
